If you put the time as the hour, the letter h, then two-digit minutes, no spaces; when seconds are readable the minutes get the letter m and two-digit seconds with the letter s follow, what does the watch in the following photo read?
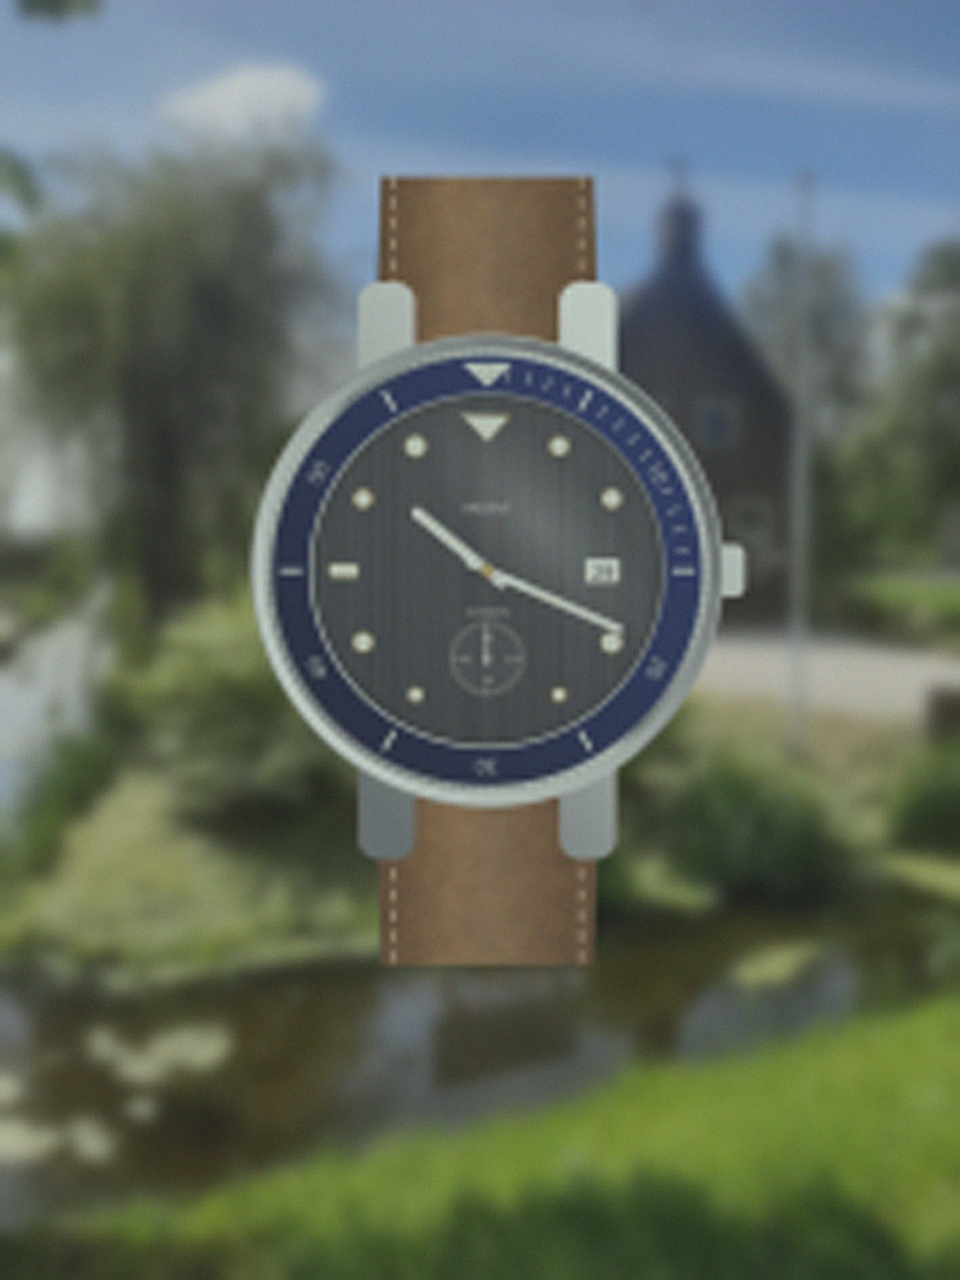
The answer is 10h19
